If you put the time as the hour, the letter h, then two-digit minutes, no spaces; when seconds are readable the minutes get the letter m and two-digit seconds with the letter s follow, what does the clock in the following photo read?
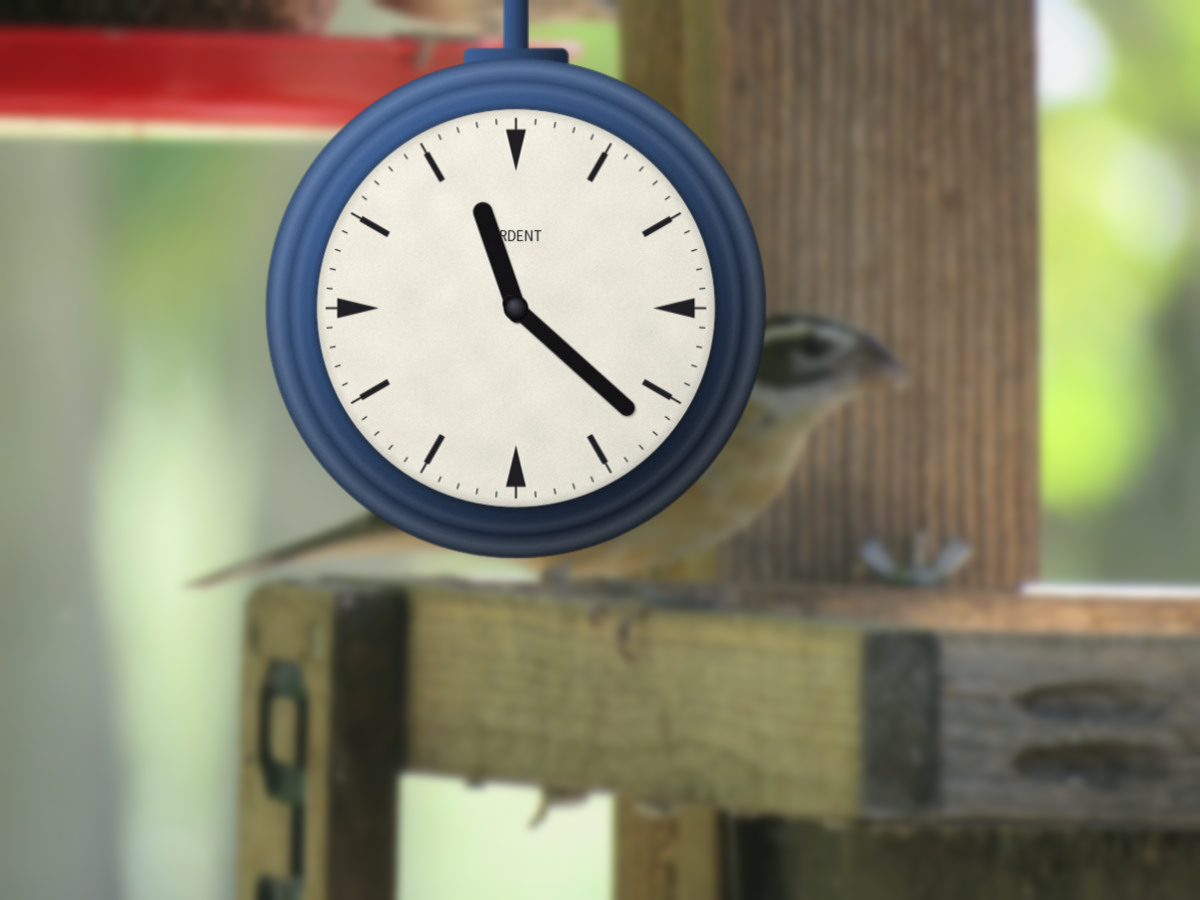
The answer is 11h22
